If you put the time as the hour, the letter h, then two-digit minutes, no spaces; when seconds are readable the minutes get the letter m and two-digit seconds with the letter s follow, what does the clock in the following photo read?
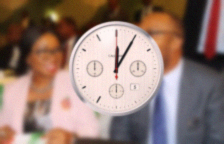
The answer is 12h05
